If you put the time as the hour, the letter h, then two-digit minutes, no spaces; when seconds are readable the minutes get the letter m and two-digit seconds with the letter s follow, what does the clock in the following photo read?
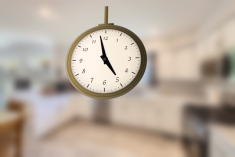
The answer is 4h58
